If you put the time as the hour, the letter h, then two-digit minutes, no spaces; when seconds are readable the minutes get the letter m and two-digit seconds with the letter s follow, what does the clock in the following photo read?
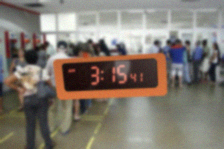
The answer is 3h15m41s
